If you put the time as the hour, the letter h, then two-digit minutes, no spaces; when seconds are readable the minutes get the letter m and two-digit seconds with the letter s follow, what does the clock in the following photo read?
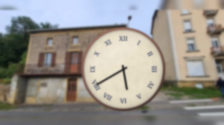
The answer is 5h40
